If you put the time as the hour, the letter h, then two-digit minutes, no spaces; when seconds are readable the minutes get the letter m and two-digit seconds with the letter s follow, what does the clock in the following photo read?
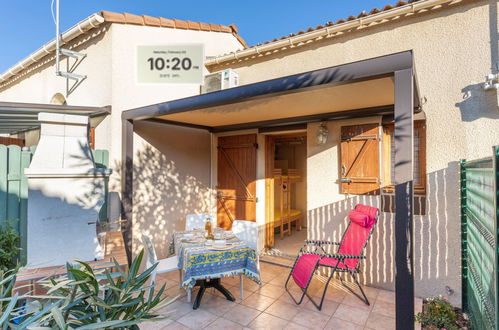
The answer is 10h20
